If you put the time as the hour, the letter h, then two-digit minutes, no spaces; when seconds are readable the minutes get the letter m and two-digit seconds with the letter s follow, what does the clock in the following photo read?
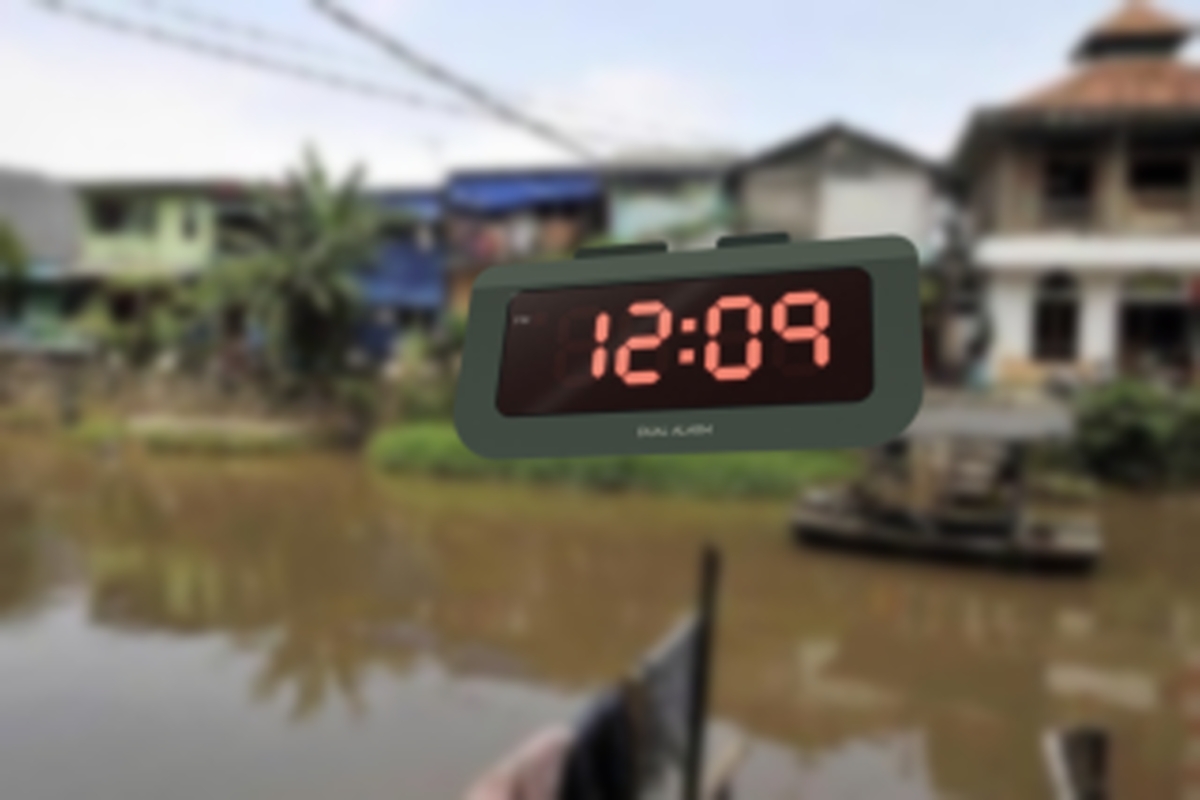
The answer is 12h09
